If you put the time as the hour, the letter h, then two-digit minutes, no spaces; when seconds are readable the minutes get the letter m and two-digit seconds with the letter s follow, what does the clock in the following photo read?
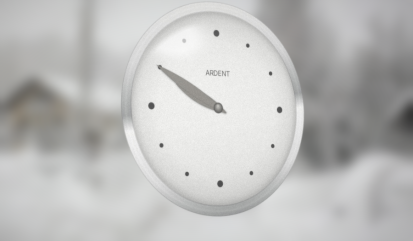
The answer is 9h50
